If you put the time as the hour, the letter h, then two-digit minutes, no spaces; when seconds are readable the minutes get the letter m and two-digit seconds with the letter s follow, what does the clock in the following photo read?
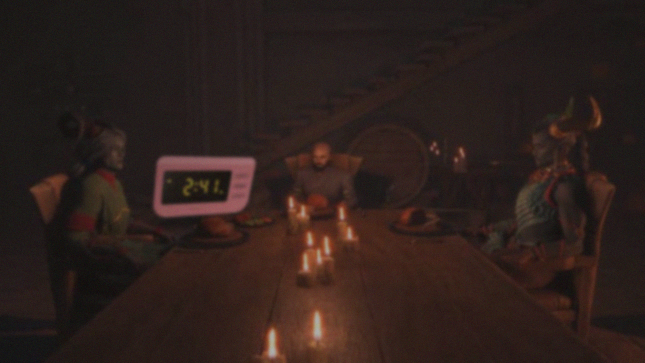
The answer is 2h41
